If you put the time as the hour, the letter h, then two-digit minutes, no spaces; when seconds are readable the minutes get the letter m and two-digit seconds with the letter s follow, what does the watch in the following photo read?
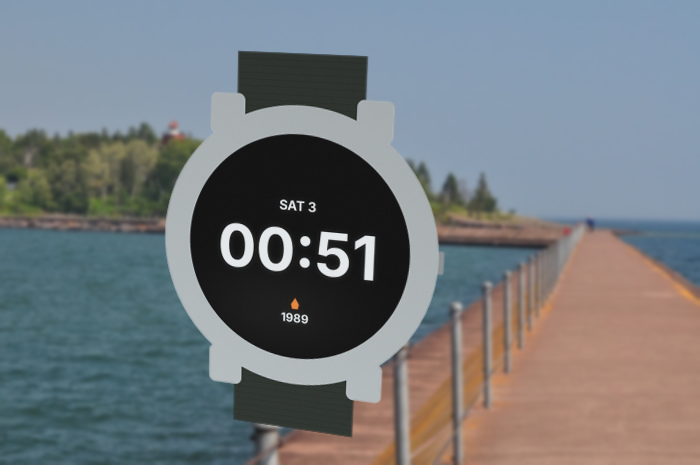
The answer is 0h51
